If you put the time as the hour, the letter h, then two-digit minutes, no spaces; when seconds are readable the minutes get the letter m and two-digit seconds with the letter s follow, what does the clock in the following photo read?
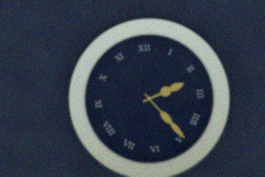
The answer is 2h24
